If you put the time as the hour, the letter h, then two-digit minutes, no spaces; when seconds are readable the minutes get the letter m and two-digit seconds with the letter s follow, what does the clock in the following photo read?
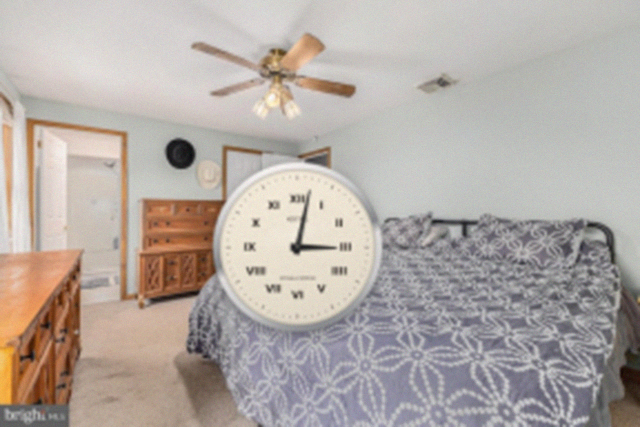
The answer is 3h02
